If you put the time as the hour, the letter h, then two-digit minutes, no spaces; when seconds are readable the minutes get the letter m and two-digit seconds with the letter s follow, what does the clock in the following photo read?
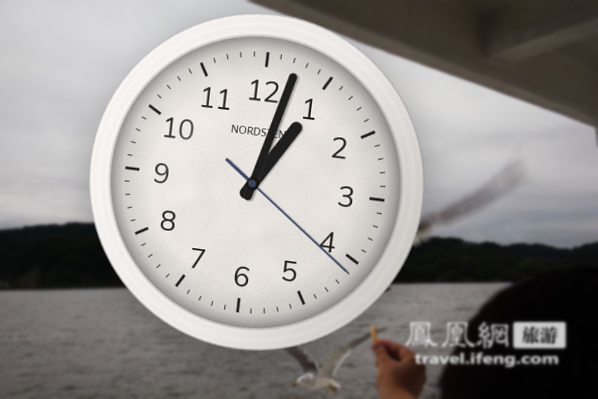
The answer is 1h02m21s
